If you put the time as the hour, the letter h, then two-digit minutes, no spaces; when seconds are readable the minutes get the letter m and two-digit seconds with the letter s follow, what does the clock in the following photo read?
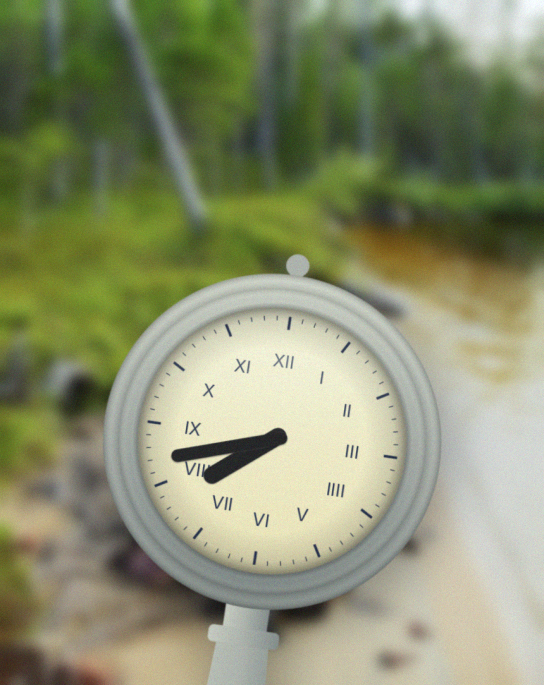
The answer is 7h42
